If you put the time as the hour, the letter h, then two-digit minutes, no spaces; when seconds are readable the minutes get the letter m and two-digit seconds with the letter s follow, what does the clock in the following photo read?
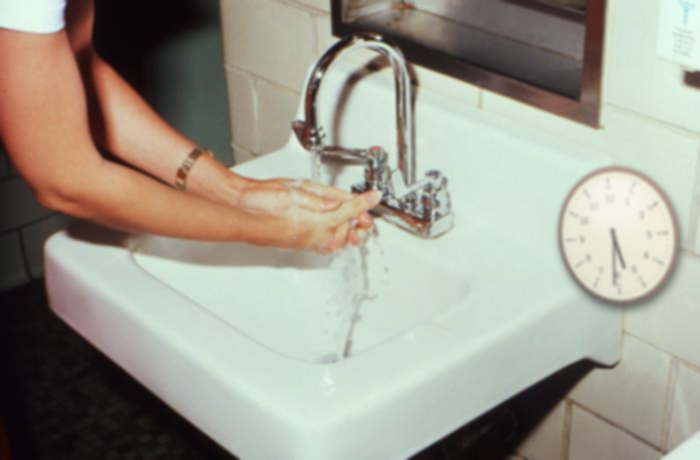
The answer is 5h31
